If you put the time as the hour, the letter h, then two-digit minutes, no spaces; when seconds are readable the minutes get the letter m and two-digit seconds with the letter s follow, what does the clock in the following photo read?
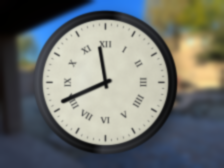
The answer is 11h41
